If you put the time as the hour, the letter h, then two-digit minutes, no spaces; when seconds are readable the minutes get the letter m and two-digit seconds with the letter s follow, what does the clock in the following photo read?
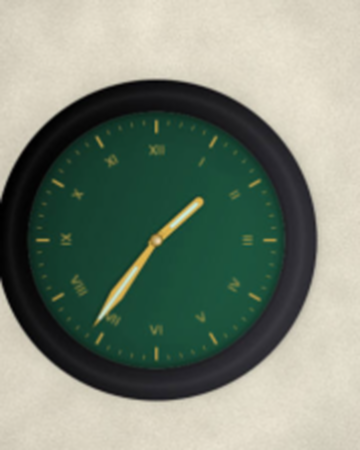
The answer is 1h36
